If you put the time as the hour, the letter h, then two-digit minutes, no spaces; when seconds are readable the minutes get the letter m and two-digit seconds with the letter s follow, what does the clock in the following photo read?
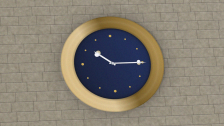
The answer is 10h15
